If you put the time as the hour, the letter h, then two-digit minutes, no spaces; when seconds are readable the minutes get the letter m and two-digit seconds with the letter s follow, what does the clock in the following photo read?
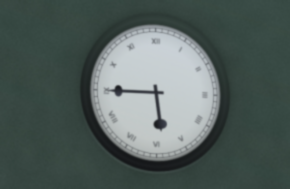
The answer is 5h45
